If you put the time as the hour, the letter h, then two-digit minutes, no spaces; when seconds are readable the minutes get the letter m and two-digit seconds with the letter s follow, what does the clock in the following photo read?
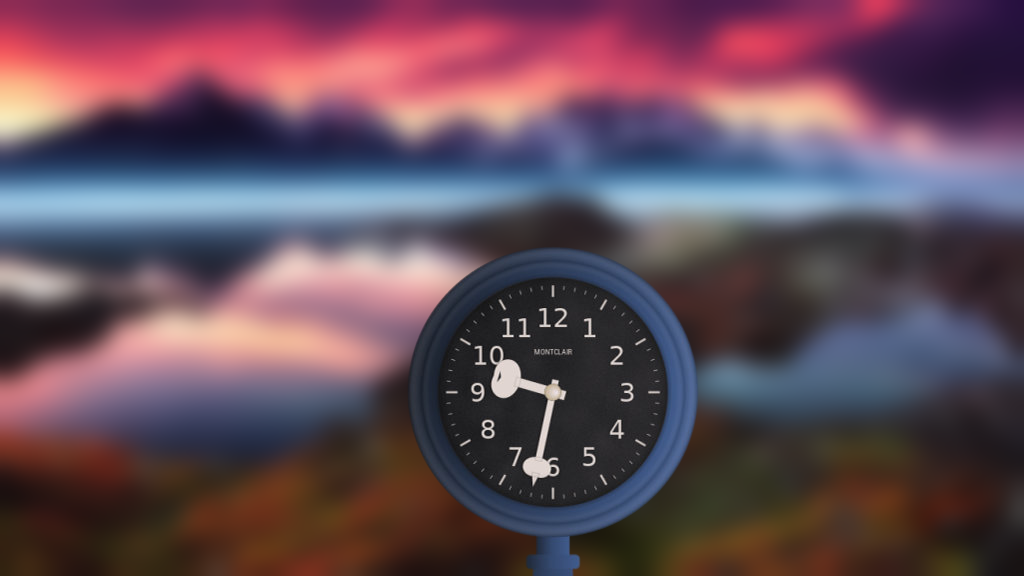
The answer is 9h32
